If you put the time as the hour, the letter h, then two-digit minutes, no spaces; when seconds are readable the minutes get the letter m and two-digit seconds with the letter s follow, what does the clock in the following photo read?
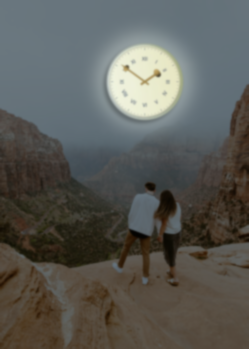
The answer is 1h51
